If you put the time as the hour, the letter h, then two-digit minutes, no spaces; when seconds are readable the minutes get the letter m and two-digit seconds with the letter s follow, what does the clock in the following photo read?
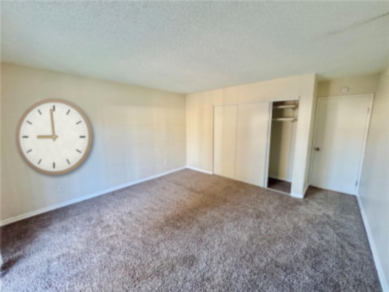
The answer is 8h59
